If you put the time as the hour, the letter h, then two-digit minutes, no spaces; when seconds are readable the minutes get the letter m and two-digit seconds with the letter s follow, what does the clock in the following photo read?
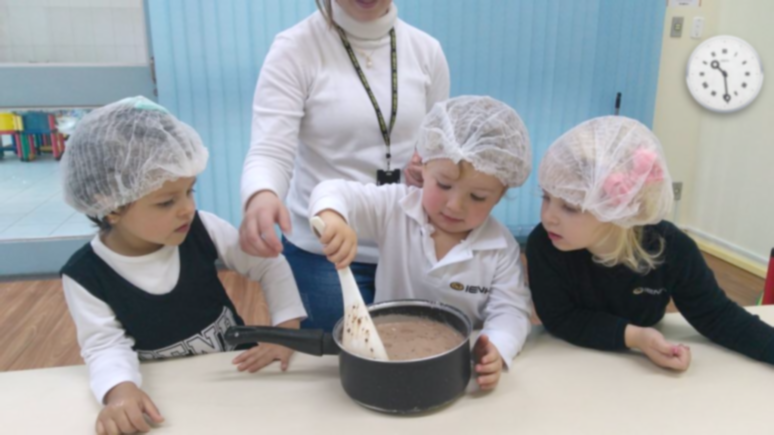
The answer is 10h29
